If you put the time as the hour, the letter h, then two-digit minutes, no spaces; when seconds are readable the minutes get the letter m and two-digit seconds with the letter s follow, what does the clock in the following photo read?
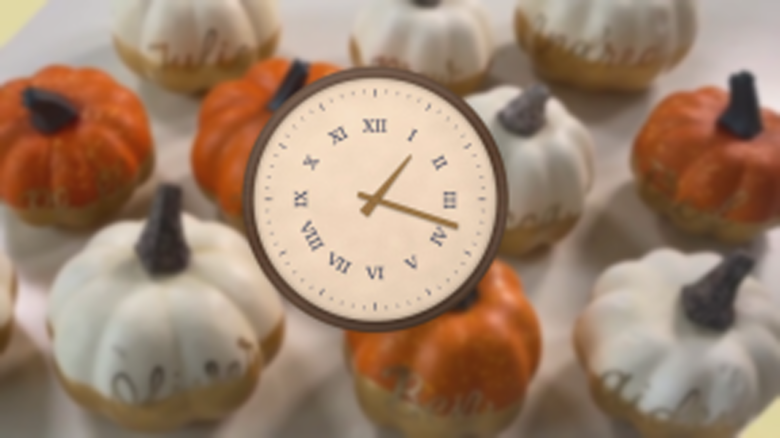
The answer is 1h18
